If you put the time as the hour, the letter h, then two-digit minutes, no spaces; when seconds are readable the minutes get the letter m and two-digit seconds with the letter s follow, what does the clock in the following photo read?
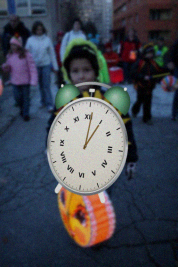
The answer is 1h01
